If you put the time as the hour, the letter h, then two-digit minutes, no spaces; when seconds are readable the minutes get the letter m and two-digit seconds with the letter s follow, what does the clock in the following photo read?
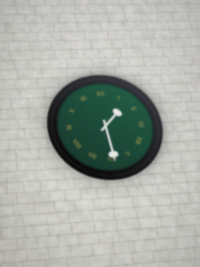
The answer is 1h29
